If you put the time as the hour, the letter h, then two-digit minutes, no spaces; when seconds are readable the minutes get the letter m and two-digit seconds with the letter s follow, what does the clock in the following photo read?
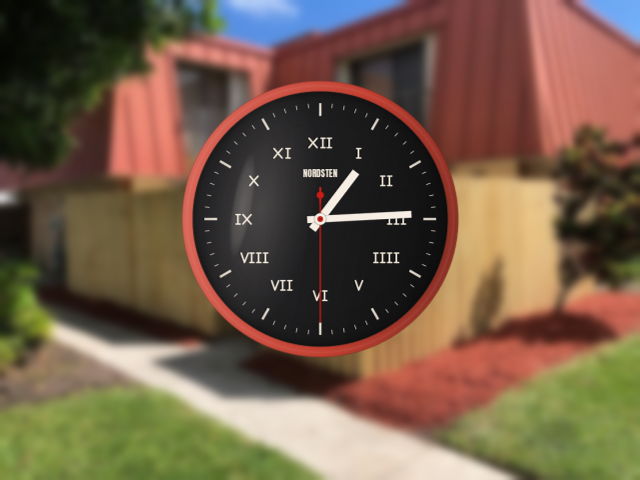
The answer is 1h14m30s
